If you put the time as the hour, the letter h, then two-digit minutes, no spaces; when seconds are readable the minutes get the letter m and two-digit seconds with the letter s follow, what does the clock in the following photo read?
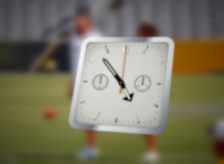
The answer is 4h53
